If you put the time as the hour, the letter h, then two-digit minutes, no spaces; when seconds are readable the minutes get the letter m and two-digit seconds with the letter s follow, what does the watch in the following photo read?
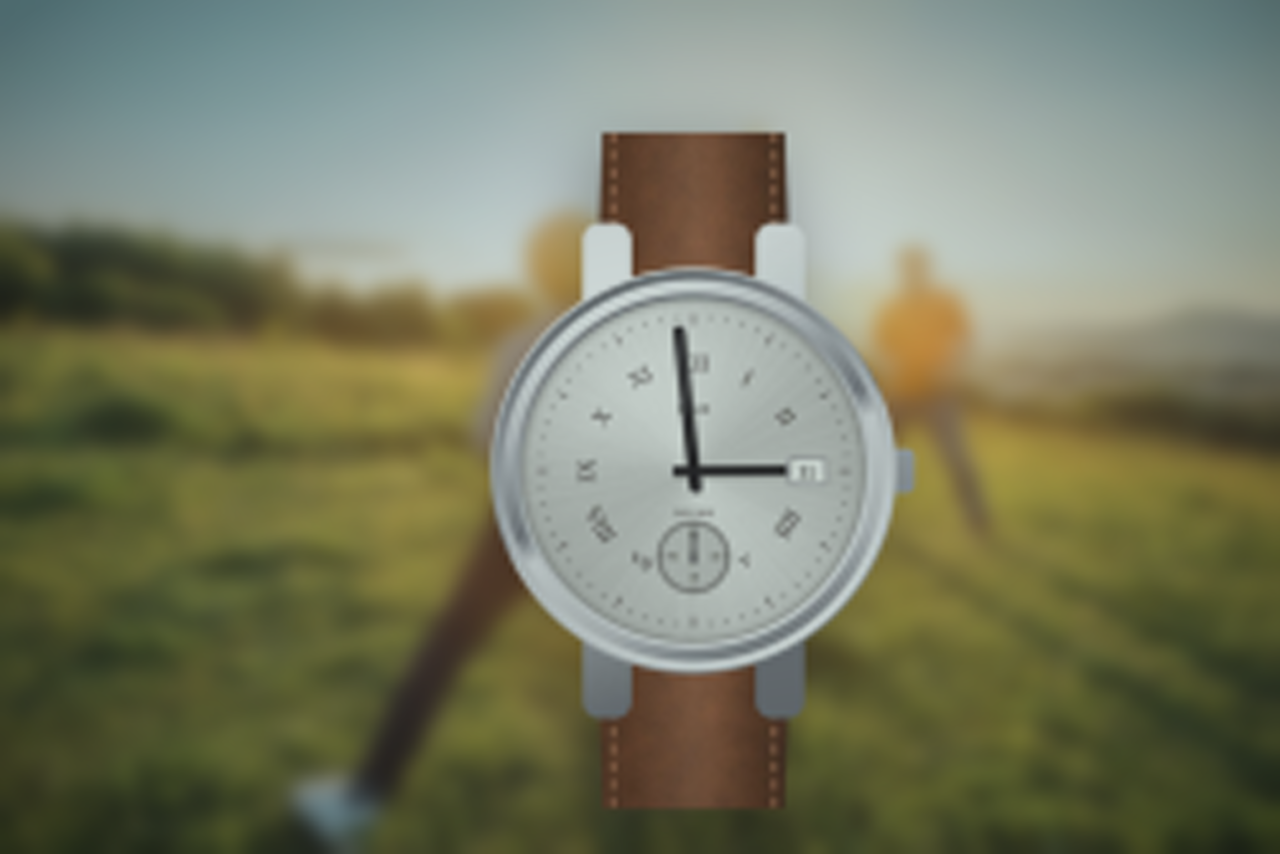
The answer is 2h59
